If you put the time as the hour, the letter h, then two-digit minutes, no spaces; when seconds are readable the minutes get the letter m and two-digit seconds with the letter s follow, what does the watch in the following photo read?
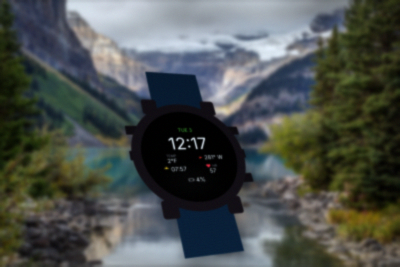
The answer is 12h17
